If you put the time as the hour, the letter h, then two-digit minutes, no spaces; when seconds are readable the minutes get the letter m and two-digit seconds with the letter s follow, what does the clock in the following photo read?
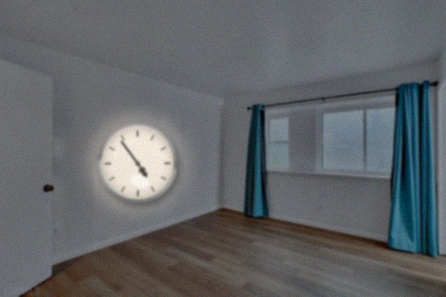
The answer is 4h54
